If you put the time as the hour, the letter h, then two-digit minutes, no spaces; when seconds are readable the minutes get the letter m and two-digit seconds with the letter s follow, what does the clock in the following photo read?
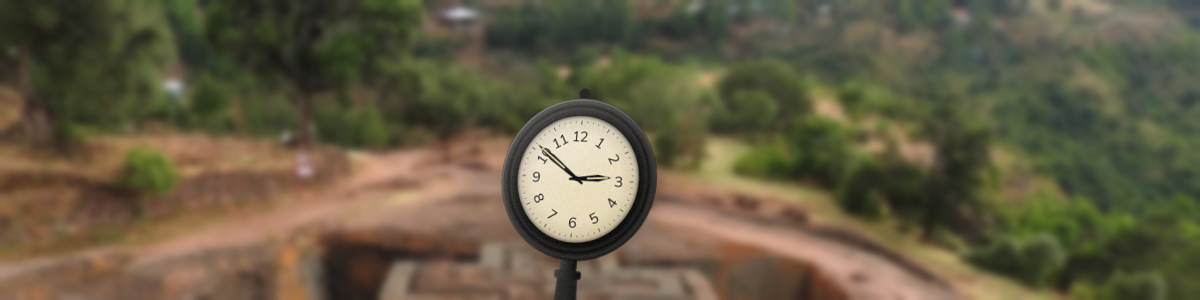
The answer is 2h51
